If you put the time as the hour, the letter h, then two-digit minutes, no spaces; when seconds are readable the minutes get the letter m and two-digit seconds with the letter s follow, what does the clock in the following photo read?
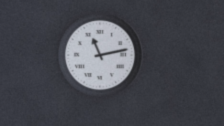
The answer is 11h13
